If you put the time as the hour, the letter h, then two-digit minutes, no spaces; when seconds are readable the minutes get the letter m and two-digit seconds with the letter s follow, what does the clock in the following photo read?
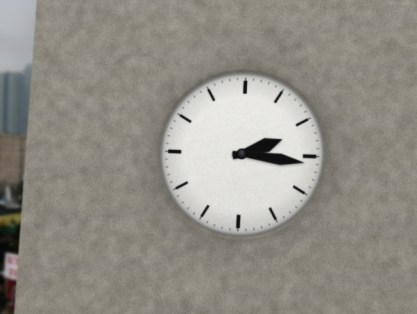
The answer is 2h16
